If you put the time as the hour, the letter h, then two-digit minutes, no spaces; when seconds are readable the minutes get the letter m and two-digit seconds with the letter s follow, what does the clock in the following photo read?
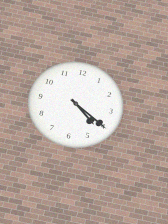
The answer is 4h20
